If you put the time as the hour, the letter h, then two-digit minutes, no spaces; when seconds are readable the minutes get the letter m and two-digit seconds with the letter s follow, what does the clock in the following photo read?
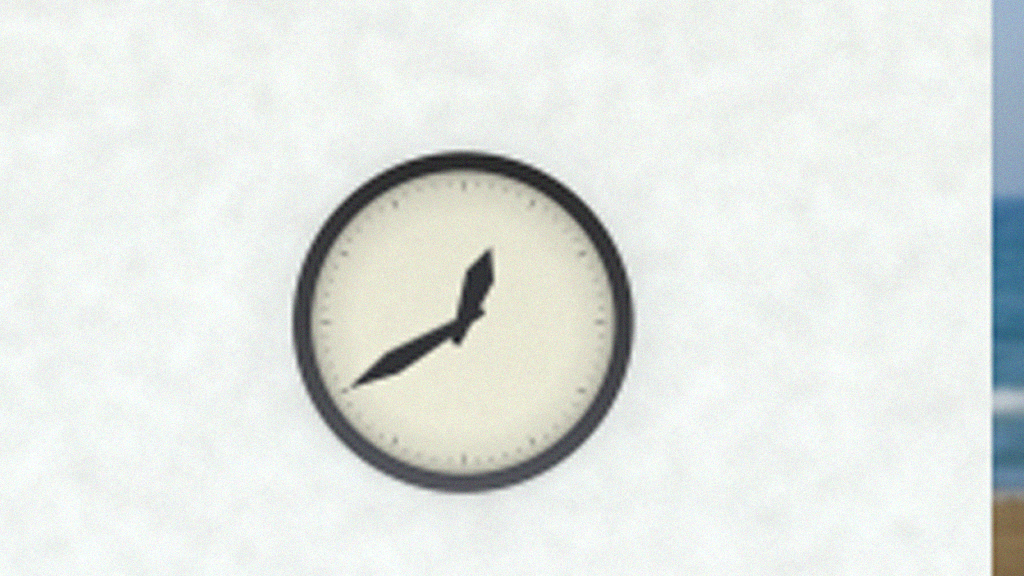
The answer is 12h40
